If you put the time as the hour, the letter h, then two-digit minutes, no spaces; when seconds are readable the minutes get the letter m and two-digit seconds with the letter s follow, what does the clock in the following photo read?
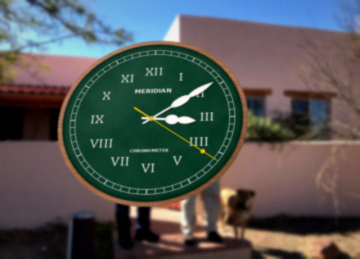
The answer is 3h09m21s
